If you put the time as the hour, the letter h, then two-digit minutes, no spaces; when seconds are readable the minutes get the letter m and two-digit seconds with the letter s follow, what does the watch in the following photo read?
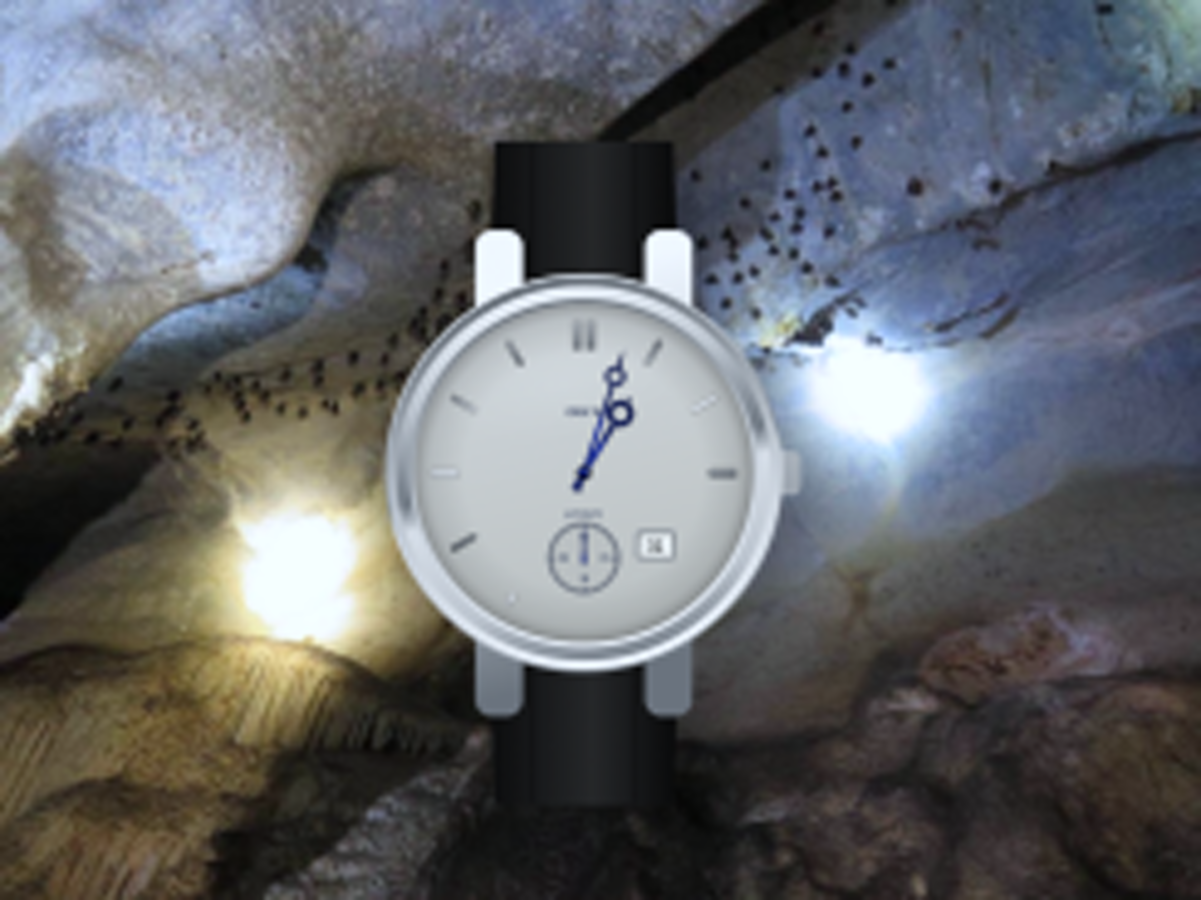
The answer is 1h03
